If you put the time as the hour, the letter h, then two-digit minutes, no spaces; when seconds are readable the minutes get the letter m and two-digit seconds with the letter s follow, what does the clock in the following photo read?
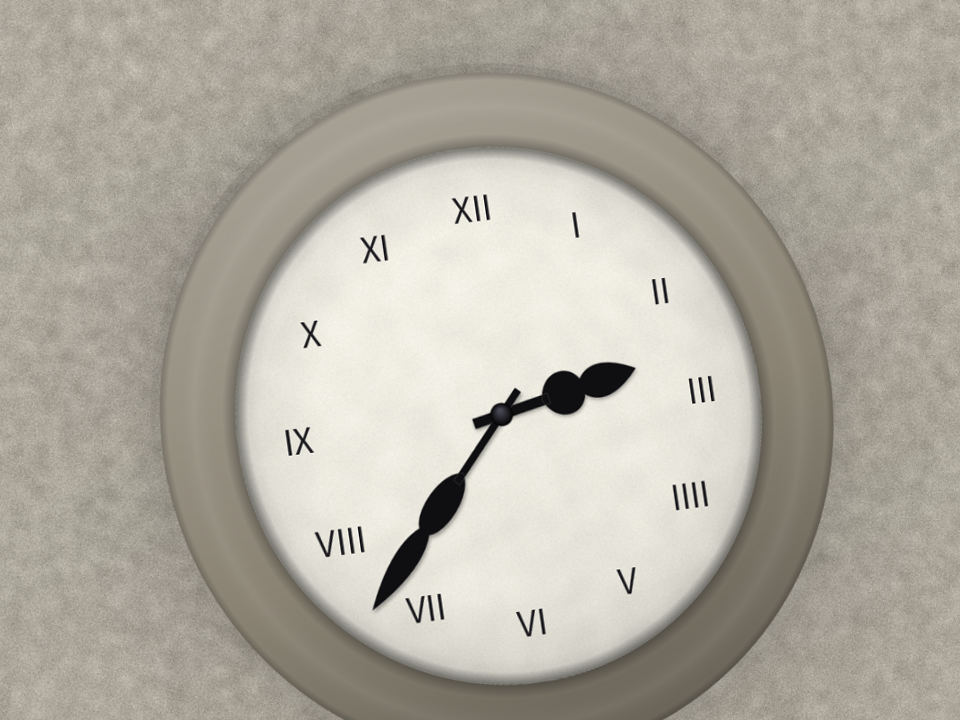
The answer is 2h37
